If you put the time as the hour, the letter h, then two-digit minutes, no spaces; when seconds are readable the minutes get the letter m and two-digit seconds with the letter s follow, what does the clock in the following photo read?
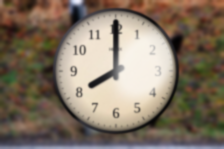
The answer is 8h00
